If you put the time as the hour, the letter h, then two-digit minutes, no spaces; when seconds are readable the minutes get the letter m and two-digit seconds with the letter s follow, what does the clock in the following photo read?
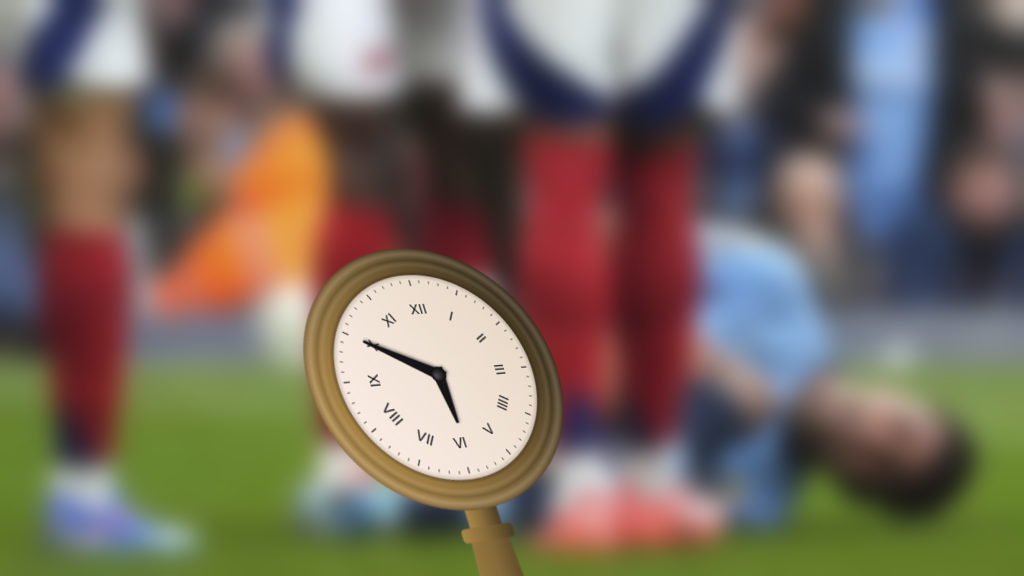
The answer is 5h50
